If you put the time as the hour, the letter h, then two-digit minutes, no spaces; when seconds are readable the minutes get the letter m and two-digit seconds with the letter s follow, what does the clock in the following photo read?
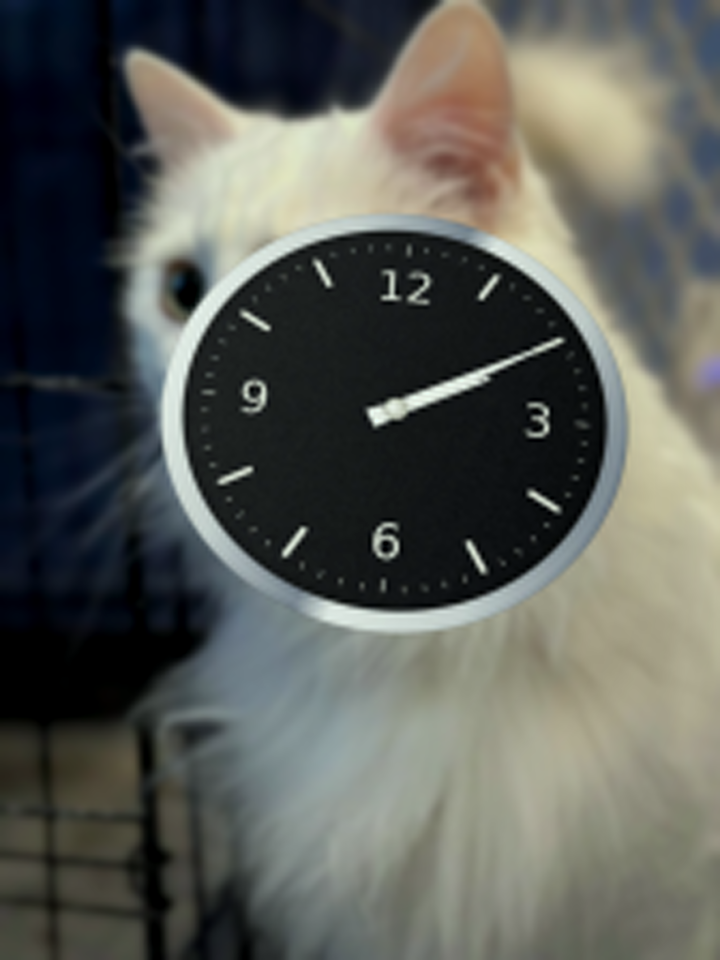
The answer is 2h10
